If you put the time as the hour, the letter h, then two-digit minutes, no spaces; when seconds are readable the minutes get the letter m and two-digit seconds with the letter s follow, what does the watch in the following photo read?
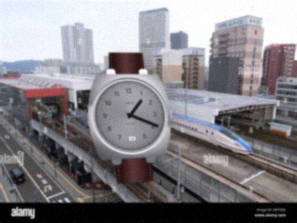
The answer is 1h19
